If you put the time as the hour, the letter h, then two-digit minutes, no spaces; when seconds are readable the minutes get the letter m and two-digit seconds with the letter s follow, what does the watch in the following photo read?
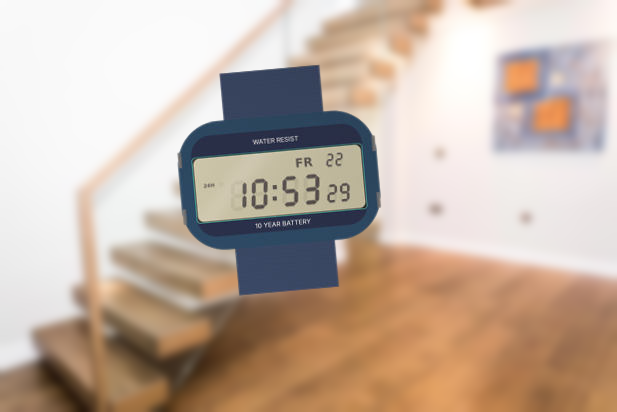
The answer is 10h53m29s
